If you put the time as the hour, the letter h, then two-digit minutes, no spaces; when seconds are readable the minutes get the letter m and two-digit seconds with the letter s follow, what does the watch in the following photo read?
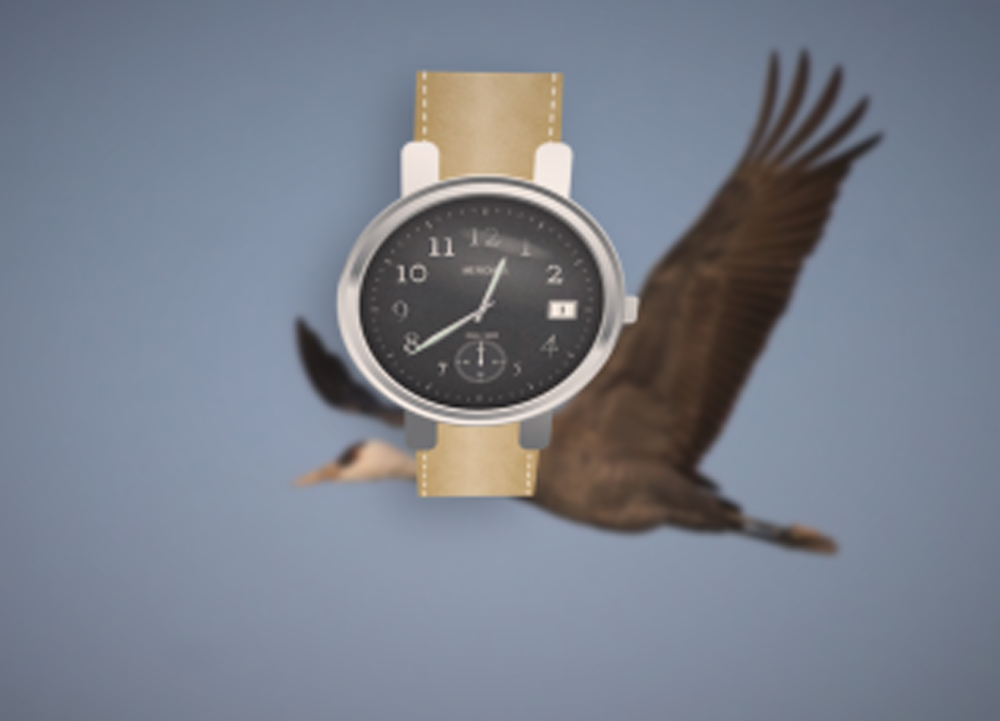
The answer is 12h39
